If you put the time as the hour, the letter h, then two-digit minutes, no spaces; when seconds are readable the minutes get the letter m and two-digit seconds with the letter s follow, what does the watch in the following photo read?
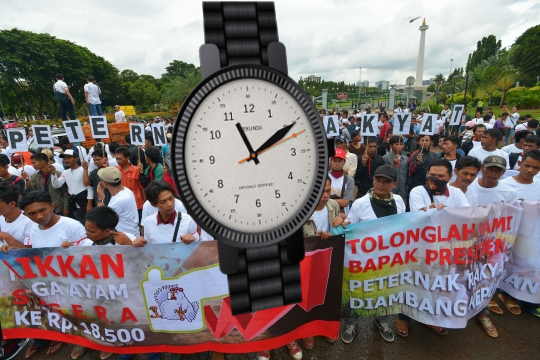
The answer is 11h10m12s
